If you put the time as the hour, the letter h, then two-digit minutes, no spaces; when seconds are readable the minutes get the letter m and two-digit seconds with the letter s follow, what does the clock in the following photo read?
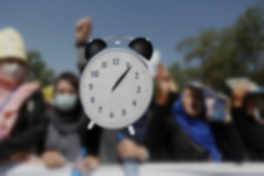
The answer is 1h06
